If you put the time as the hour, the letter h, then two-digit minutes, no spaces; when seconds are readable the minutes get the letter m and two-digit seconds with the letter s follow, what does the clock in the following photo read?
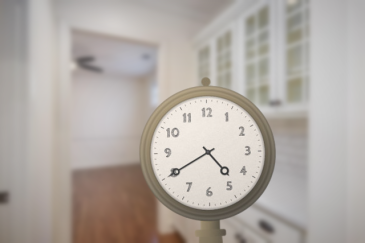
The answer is 4h40
